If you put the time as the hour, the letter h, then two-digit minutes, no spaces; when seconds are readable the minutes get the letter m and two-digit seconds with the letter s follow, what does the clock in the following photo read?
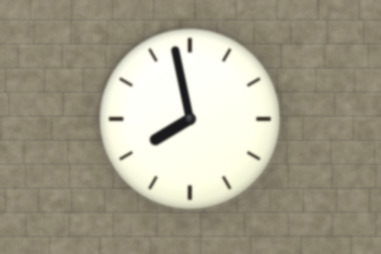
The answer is 7h58
